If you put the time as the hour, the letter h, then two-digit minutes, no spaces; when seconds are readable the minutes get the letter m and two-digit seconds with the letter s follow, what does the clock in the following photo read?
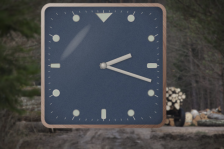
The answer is 2h18
